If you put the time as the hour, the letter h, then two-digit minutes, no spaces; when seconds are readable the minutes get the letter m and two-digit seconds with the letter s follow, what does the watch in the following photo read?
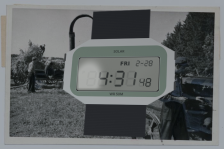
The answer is 4h31m48s
